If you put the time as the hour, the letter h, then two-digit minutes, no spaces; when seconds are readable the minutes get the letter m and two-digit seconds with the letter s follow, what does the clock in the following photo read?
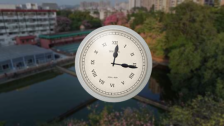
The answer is 12h16
